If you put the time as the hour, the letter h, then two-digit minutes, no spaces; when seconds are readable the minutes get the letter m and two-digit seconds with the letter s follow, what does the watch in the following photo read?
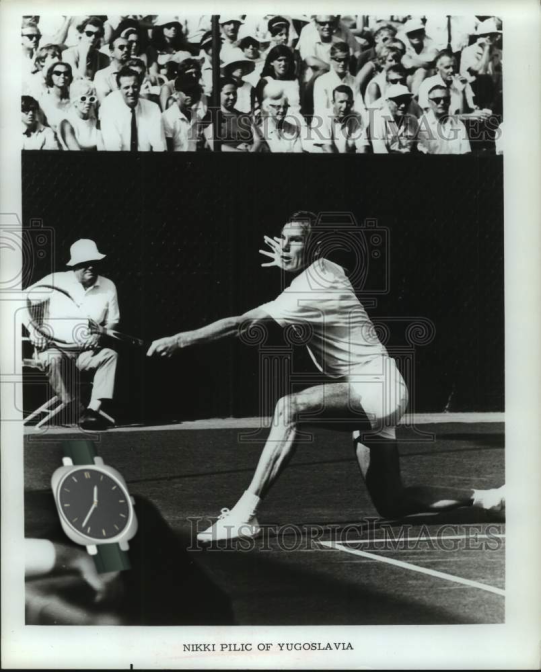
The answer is 12h37
